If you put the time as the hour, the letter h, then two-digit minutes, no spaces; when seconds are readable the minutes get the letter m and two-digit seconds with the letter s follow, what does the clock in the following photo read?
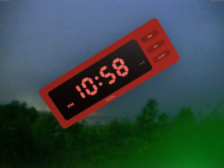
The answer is 10h58
